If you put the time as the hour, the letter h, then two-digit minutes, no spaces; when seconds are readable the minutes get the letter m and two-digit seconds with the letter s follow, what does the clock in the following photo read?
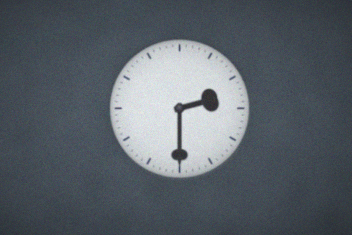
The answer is 2h30
